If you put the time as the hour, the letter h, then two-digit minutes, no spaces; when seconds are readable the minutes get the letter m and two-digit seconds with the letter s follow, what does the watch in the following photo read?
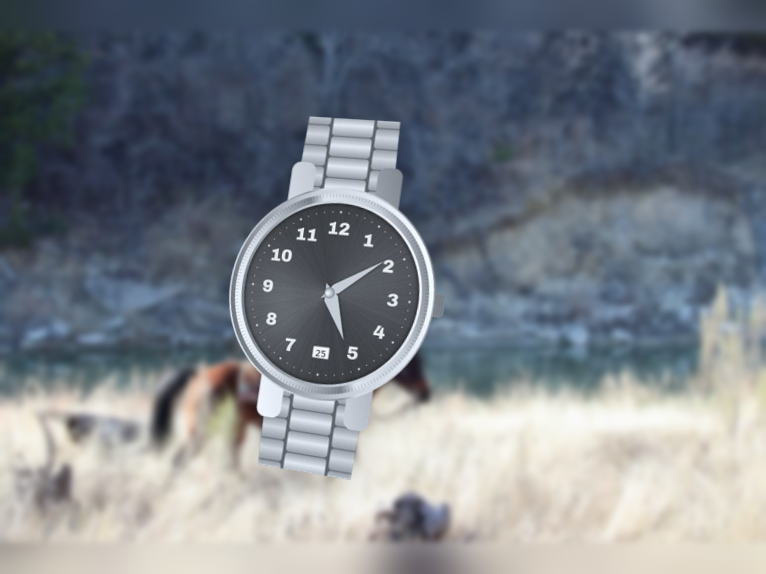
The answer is 5h09
